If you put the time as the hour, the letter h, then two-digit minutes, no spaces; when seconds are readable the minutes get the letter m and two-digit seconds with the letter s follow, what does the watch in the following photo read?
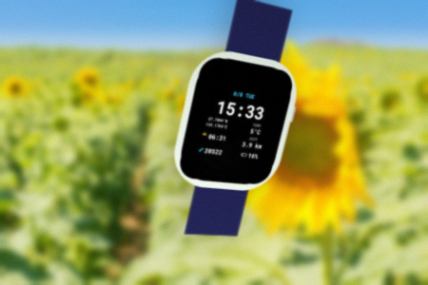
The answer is 15h33
